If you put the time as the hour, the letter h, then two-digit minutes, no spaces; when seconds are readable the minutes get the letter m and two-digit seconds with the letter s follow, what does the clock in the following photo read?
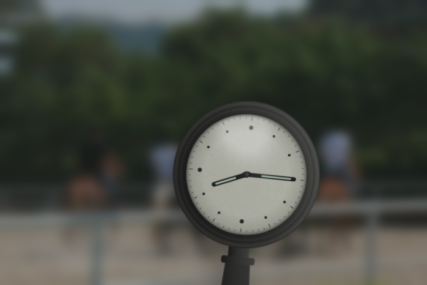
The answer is 8h15
